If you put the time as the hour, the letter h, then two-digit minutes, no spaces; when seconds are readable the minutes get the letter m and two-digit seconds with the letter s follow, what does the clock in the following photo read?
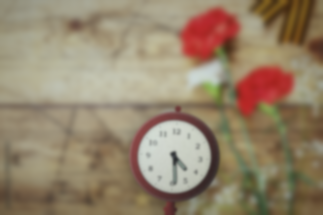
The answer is 4h29
